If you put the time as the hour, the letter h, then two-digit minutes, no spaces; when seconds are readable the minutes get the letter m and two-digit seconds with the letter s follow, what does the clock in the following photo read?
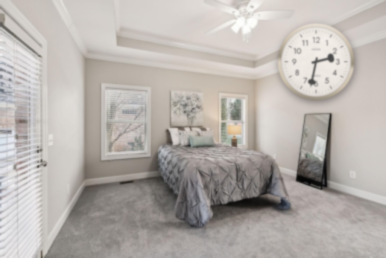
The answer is 2h32
